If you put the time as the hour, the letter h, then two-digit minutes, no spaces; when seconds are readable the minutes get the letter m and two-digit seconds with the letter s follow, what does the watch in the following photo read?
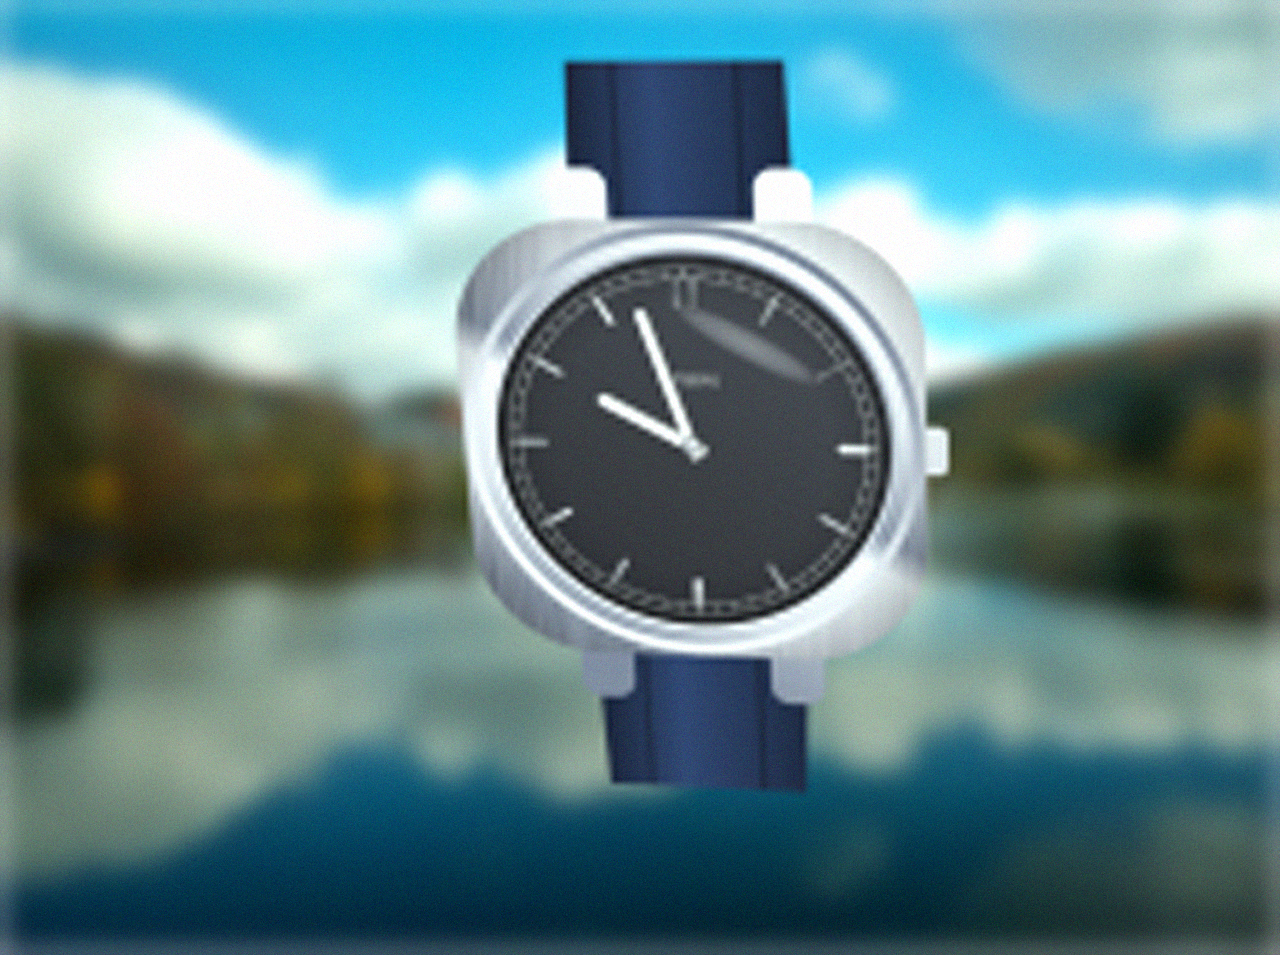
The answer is 9h57
